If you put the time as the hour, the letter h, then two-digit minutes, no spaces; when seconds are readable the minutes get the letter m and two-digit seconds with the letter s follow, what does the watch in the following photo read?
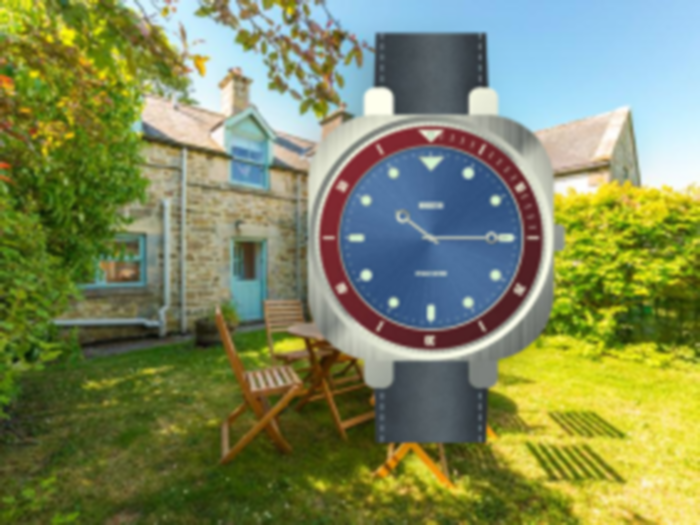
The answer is 10h15
